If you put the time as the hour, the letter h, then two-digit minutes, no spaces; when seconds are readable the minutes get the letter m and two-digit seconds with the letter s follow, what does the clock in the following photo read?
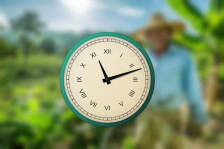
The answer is 11h12
